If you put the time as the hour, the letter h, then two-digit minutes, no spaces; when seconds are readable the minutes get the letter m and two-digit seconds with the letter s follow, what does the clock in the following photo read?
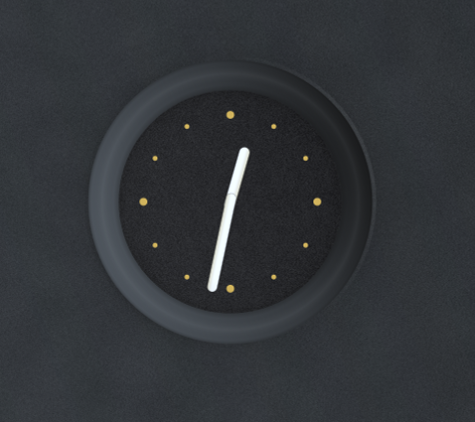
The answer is 12h32
